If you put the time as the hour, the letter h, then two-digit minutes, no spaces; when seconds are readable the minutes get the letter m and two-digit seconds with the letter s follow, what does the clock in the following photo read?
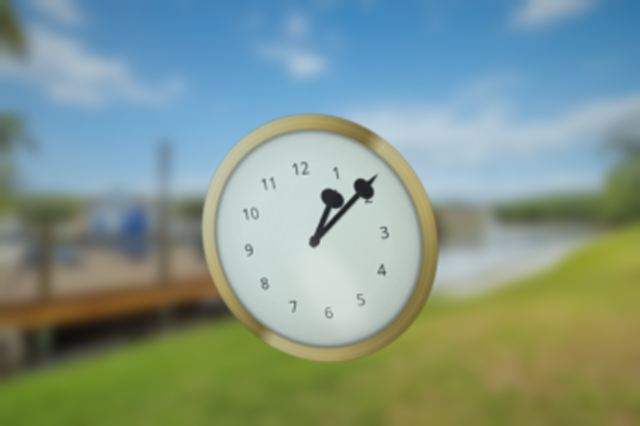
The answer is 1h09
